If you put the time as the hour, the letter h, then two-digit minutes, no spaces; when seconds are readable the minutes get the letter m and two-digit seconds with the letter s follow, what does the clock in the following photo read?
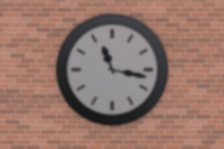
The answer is 11h17
